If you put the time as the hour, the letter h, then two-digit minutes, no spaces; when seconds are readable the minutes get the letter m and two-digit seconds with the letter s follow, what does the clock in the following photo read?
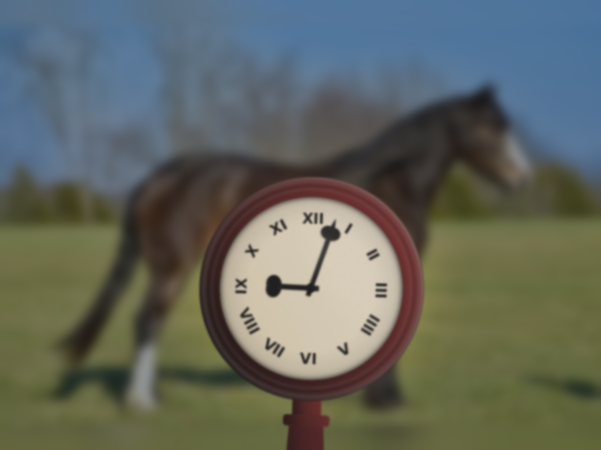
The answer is 9h03
